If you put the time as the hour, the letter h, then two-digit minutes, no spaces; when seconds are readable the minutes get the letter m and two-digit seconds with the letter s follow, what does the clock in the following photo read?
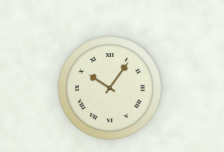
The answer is 10h06
